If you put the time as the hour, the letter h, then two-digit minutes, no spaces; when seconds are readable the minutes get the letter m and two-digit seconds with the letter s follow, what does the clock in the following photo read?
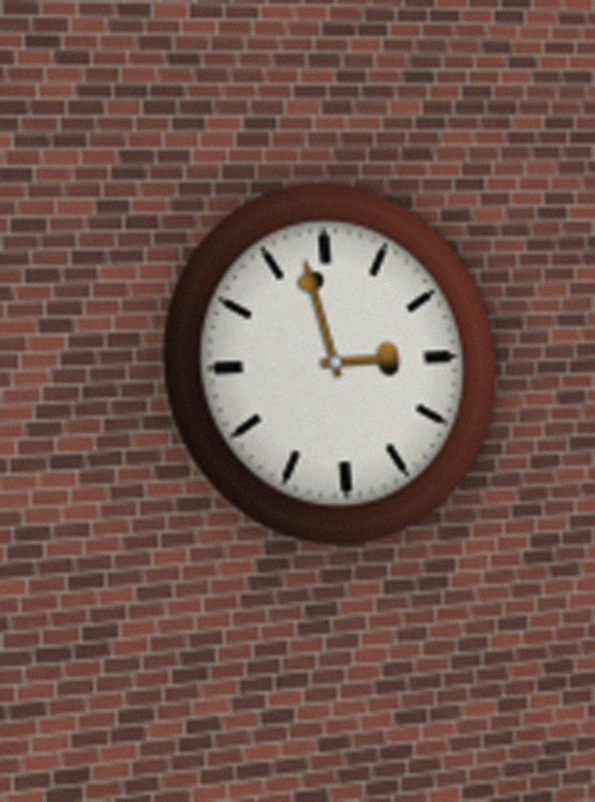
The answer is 2h58
